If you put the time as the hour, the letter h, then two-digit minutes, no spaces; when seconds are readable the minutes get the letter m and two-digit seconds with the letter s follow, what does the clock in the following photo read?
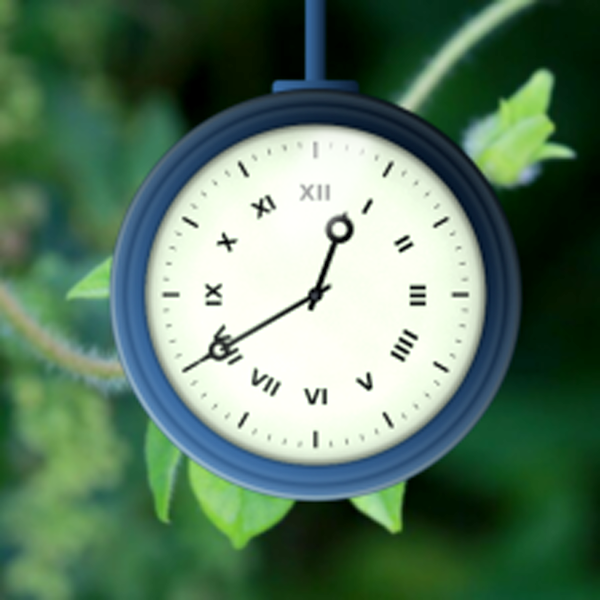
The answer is 12h40
